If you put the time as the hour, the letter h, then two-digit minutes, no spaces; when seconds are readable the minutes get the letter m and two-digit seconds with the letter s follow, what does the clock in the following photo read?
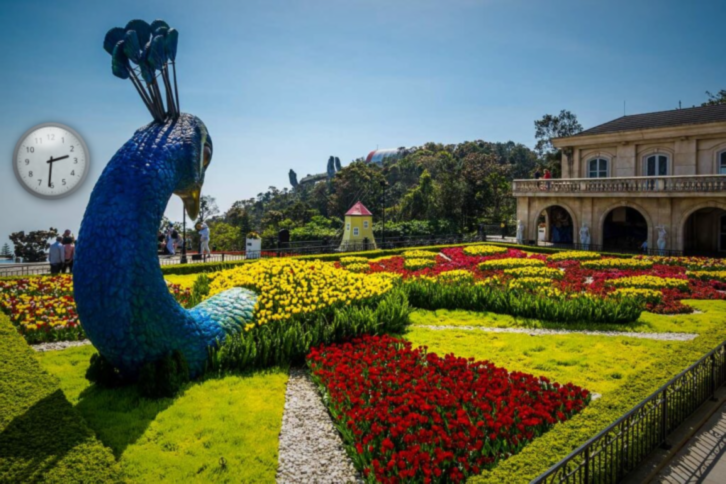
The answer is 2h31
